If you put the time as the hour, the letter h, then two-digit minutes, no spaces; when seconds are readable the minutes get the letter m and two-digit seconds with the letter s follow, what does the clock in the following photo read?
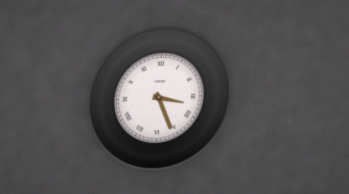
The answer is 3h26
